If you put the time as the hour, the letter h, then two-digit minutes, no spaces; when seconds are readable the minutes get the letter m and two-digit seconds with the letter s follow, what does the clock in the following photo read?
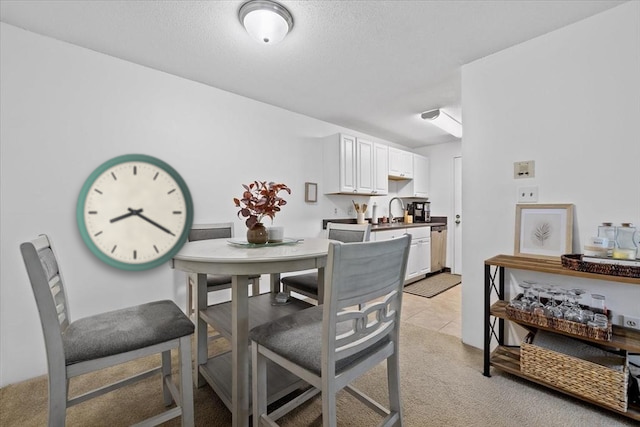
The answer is 8h20
